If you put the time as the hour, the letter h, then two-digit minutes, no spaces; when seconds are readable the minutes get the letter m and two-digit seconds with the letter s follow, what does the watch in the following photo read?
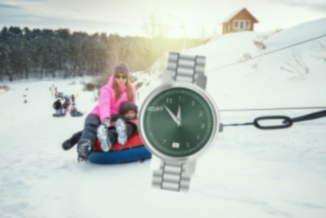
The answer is 11h52
